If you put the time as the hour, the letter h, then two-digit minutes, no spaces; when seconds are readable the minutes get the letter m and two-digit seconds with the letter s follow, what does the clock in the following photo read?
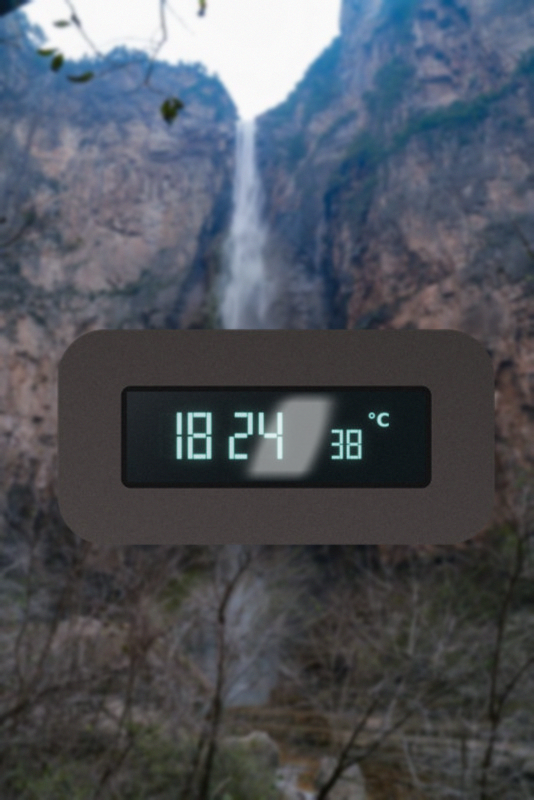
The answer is 18h24
